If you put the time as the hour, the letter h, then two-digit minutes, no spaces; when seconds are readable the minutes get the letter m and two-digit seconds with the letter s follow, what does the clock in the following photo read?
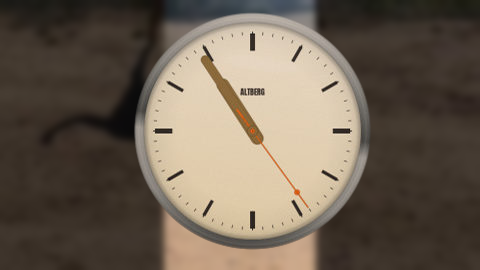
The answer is 10h54m24s
